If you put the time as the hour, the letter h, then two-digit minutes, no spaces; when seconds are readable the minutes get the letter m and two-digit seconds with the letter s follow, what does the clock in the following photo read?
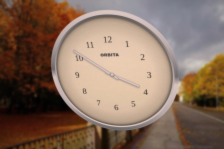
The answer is 3h51
